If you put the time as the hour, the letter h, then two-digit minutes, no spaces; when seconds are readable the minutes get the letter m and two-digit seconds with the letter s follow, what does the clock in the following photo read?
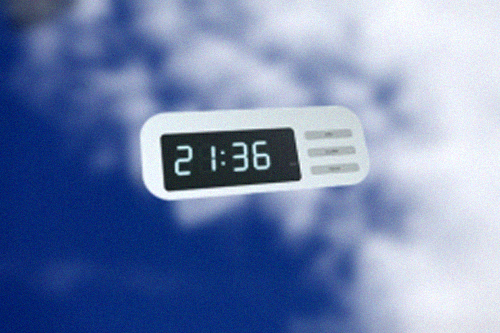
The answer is 21h36
